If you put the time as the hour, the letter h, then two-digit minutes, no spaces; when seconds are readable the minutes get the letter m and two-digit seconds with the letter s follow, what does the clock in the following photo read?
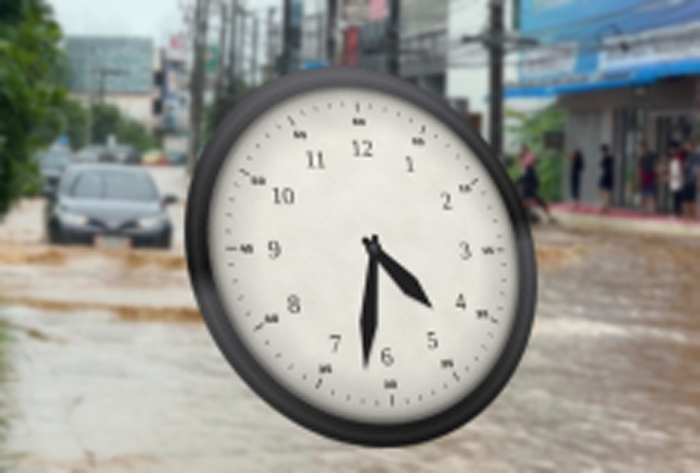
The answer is 4h32
